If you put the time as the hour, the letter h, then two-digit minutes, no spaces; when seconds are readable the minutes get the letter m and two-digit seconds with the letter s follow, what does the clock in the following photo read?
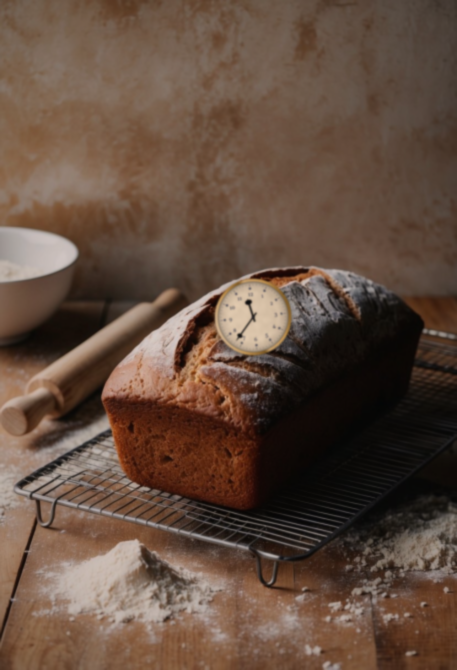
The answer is 11h37
